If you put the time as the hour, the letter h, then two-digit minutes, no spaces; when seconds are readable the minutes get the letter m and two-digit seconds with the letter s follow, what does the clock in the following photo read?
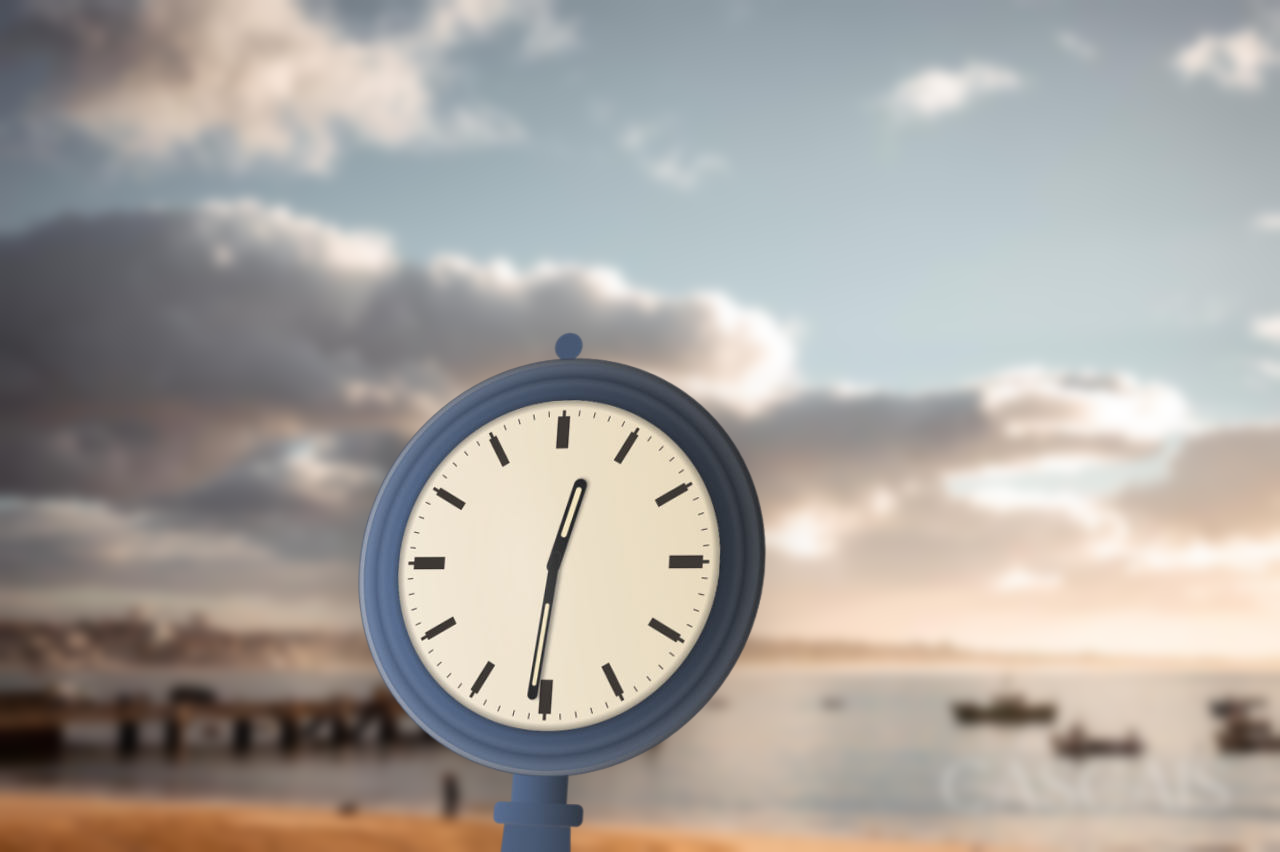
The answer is 12h31
